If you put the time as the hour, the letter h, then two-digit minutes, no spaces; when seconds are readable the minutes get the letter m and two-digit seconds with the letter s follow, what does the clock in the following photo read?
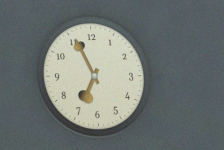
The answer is 6h56
